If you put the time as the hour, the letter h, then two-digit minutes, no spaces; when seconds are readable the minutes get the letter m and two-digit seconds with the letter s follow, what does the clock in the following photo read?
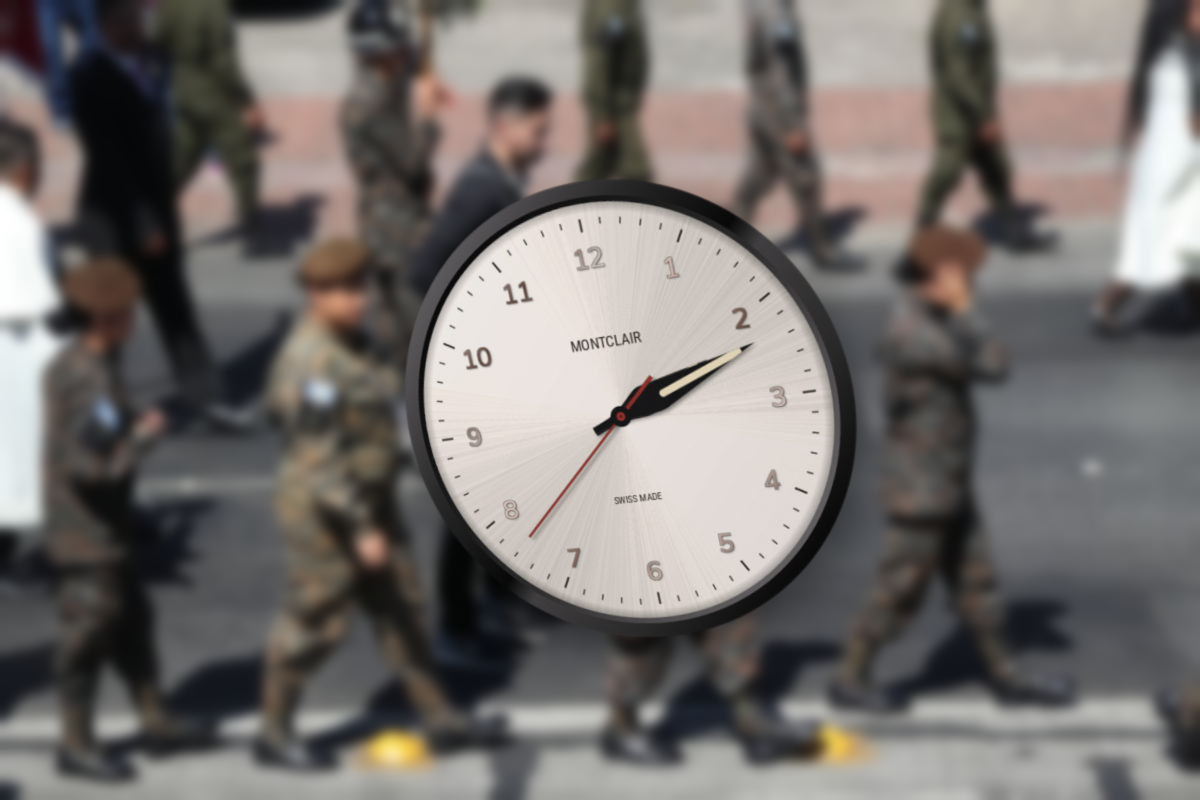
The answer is 2h11m38s
